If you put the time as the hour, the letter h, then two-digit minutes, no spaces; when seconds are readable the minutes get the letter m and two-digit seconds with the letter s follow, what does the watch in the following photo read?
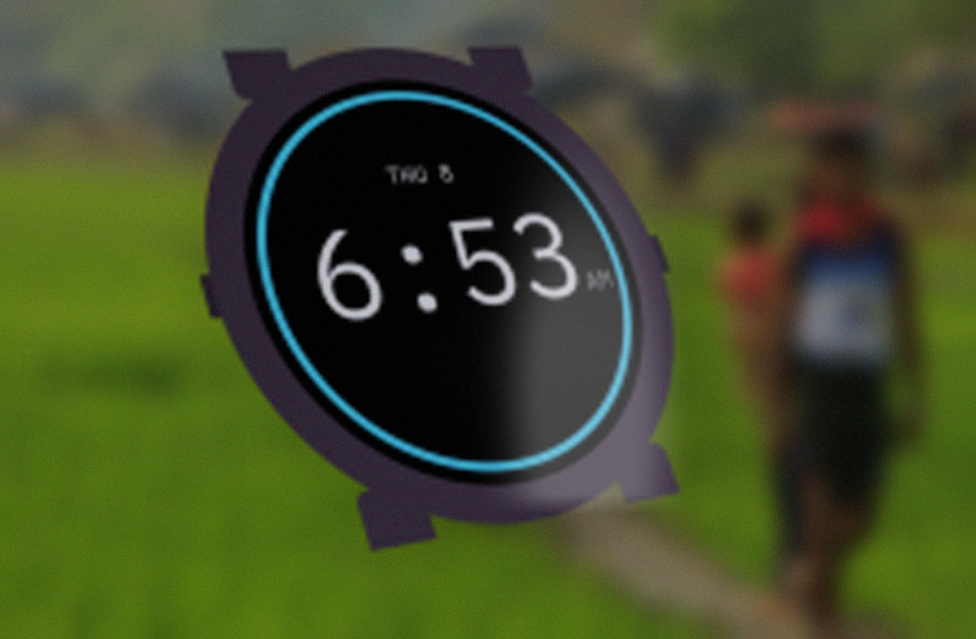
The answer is 6h53
